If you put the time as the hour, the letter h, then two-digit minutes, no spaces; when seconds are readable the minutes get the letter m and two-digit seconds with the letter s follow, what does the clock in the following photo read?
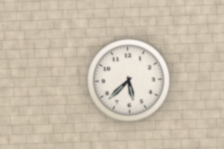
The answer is 5h38
